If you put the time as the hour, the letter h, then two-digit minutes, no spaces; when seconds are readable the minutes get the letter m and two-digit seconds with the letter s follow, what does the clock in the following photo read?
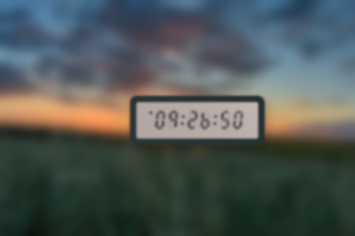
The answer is 9h26m50s
